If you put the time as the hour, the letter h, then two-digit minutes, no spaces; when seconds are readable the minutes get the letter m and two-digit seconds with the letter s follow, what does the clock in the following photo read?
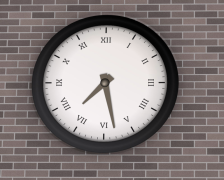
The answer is 7h28
